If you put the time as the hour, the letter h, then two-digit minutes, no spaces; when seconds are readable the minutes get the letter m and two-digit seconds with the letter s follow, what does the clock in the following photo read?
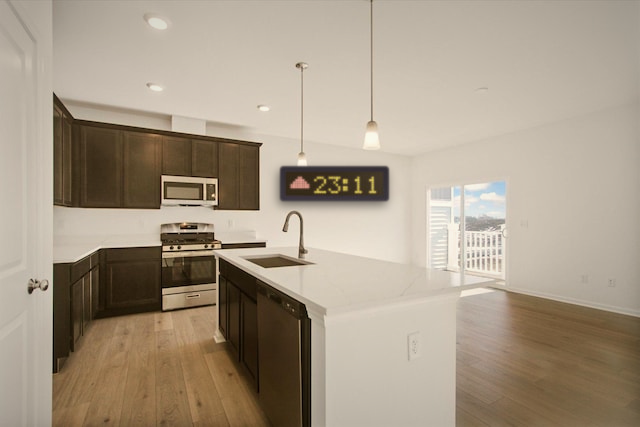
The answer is 23h11
